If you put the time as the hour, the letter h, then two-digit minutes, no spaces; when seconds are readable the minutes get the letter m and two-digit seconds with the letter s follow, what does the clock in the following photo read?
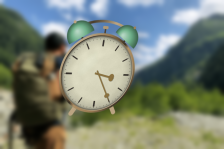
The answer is 3h25
